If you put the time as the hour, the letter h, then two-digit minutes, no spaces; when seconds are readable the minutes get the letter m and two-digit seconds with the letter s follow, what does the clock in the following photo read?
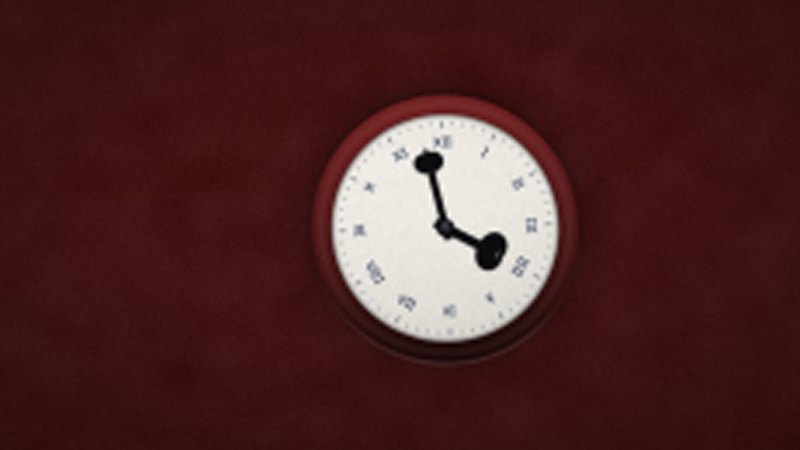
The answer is 3h58
